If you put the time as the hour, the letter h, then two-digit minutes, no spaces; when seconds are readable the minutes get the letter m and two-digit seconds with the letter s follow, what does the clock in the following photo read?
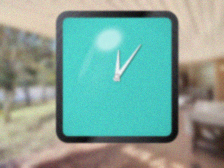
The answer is 12h06
